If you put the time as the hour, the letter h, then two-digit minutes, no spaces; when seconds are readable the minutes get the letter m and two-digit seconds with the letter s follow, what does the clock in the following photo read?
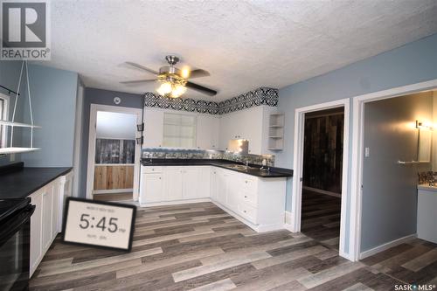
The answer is 5h45
